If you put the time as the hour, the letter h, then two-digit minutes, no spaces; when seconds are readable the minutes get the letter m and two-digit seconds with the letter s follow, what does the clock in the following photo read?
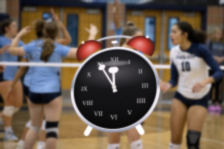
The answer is 11h55
